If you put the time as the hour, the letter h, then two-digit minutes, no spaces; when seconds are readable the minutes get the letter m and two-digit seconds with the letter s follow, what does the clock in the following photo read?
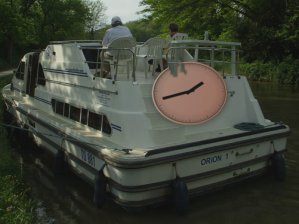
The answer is 1h42
